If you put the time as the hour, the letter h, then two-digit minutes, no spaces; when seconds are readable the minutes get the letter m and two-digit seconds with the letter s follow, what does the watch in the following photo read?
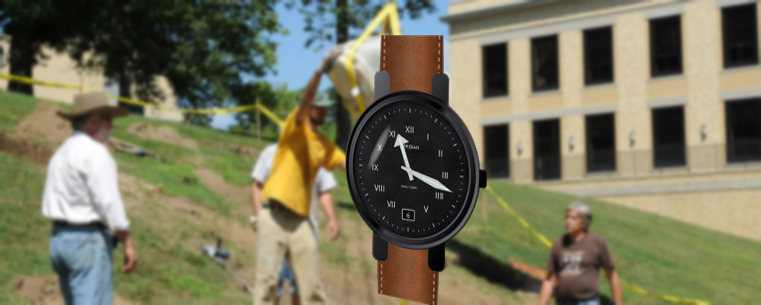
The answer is 11h18
